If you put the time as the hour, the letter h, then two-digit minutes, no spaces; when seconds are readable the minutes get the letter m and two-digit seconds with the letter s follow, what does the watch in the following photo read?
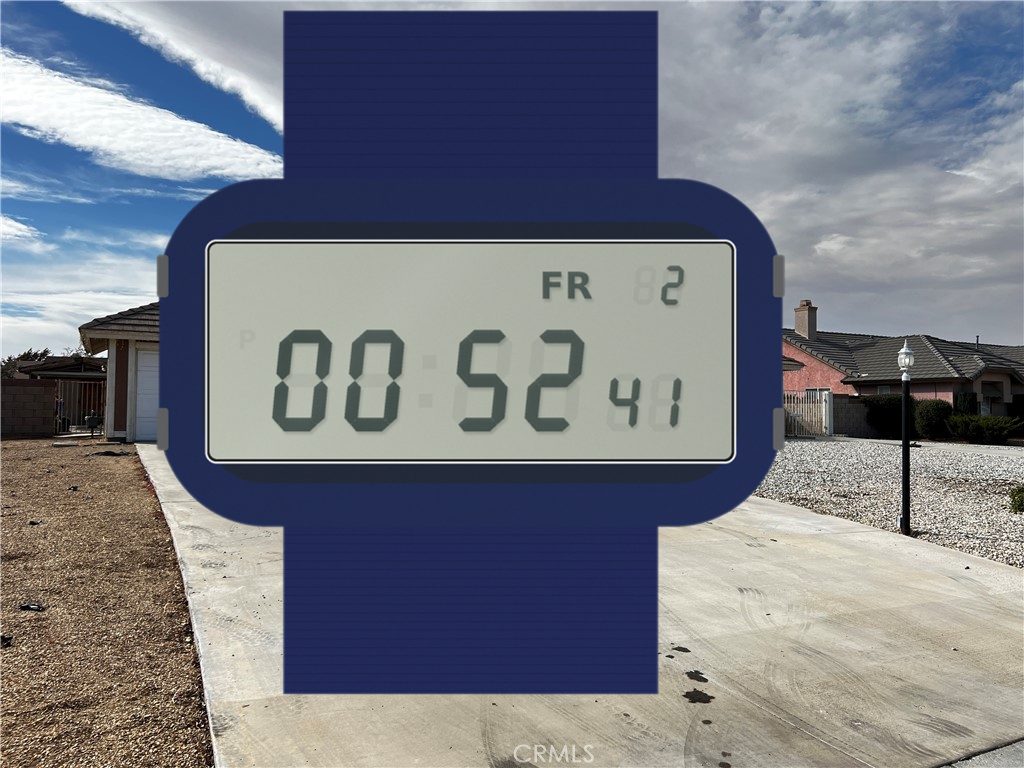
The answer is 0h52m41s
